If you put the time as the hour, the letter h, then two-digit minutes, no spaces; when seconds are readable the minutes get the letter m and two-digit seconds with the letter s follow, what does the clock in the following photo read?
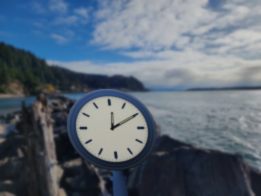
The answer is 12h10
